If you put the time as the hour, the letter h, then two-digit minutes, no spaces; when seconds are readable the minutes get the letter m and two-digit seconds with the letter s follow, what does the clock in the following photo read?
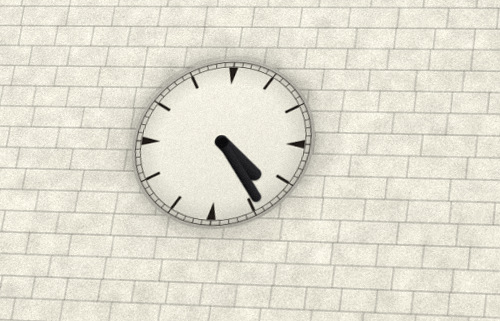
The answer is 4h24
